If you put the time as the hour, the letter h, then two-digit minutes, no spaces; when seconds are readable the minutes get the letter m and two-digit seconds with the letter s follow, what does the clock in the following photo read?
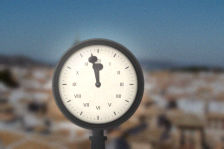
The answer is 11h58
